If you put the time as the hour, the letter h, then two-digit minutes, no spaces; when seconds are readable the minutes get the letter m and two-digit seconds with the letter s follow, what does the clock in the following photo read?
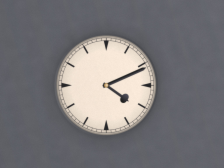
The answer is 4h11
